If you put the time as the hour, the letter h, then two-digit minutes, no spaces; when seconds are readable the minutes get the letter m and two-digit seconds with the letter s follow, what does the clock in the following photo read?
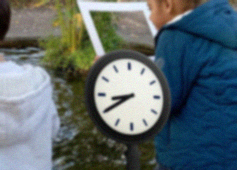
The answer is 8h40
